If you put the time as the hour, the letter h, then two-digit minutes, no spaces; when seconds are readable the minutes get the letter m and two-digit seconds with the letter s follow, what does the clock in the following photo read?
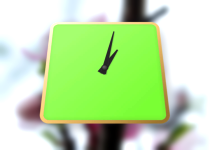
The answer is 1h02
